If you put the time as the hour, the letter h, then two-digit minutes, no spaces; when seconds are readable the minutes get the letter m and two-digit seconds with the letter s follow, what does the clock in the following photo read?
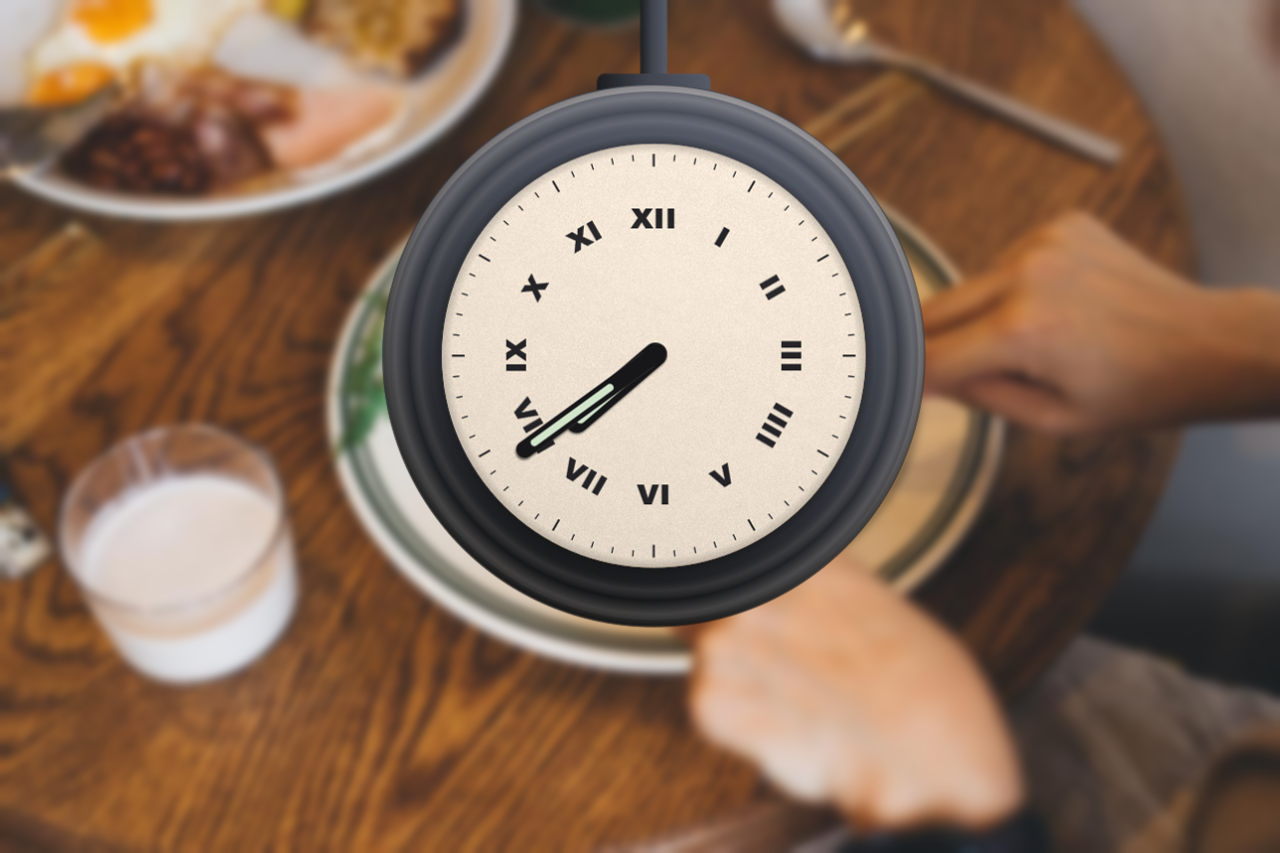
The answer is 7h39
